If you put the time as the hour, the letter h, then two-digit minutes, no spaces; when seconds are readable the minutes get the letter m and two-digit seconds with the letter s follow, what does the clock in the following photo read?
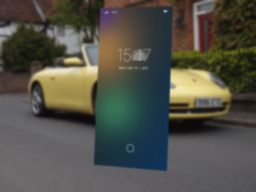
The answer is 15h17
